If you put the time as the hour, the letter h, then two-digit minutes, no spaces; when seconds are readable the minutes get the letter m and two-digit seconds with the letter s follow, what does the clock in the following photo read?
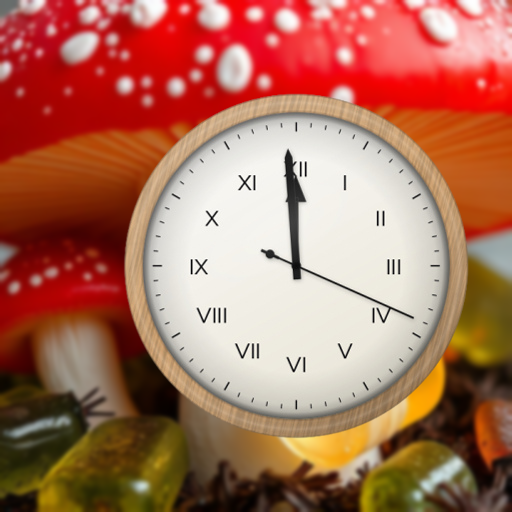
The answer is 11h59m19s
